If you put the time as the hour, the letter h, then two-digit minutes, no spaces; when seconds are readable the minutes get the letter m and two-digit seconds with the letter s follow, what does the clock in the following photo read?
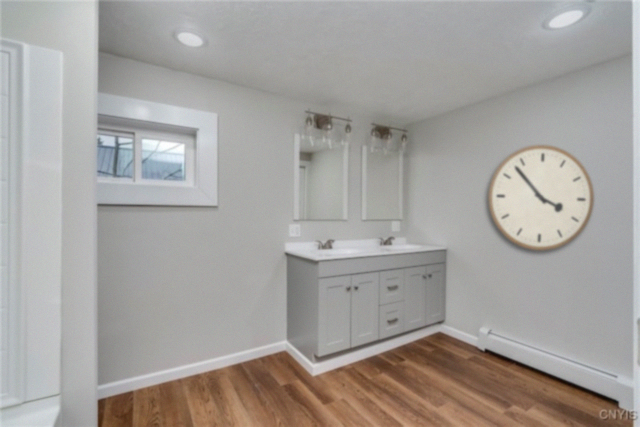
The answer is 3h53
